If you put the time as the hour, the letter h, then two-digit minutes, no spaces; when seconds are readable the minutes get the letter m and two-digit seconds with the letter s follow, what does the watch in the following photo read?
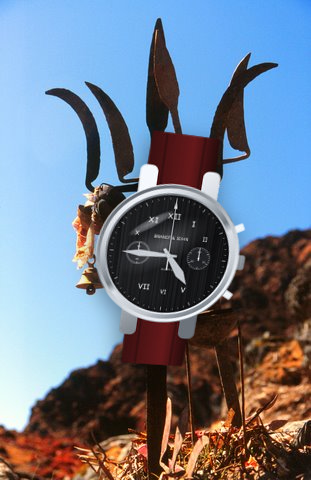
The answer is 4h45
